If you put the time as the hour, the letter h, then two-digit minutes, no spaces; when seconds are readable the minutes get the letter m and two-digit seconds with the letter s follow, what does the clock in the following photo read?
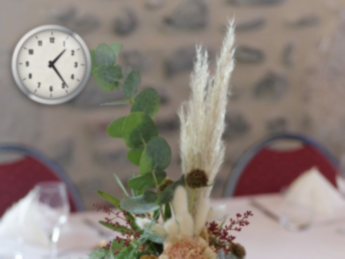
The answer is 1h24
